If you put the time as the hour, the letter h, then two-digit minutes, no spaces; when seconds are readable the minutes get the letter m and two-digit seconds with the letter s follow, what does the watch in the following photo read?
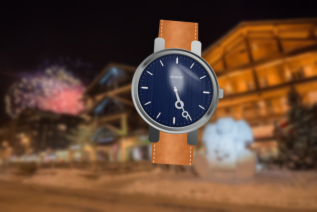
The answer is 5h26
